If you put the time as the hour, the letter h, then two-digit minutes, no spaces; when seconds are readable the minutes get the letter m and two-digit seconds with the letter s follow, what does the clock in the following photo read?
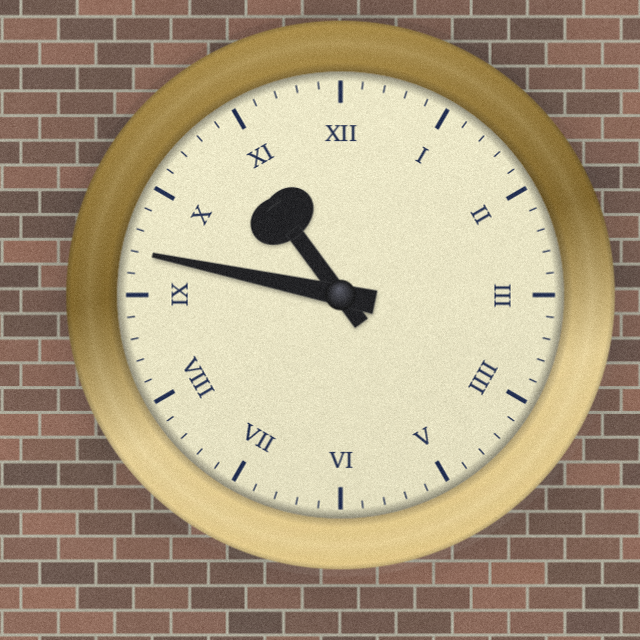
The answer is 10h47
